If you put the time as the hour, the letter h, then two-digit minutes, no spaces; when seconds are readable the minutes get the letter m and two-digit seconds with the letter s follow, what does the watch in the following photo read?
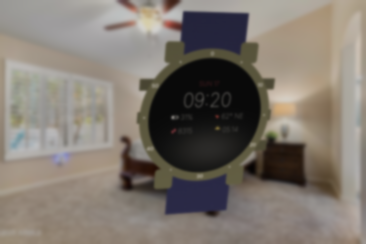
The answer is 9h20
